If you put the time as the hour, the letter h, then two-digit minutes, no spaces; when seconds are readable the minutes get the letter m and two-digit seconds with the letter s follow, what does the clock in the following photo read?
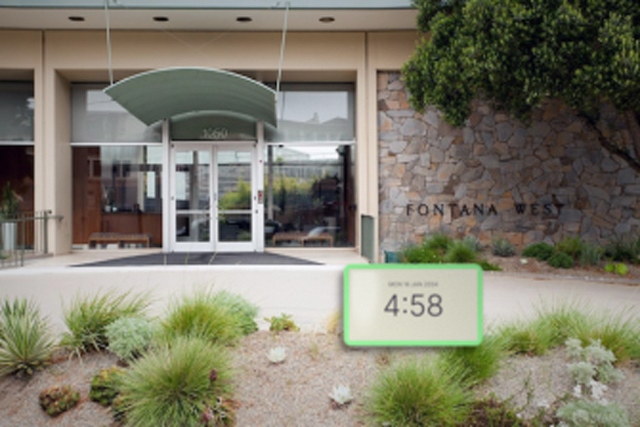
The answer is 4h58
